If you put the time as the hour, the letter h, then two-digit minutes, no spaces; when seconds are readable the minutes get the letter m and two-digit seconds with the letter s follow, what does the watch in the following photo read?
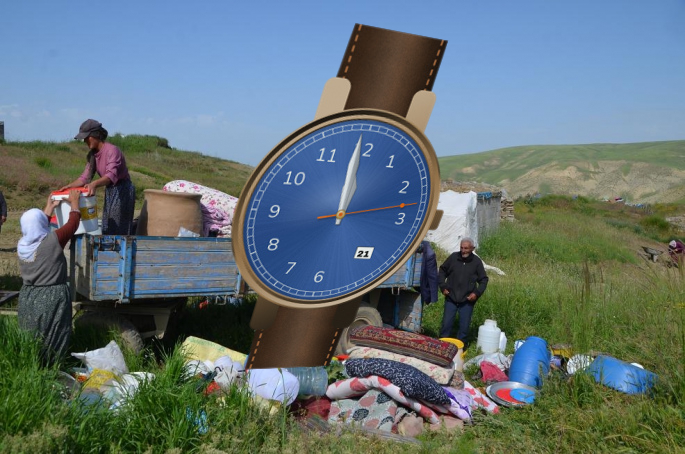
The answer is 11h59m13s
